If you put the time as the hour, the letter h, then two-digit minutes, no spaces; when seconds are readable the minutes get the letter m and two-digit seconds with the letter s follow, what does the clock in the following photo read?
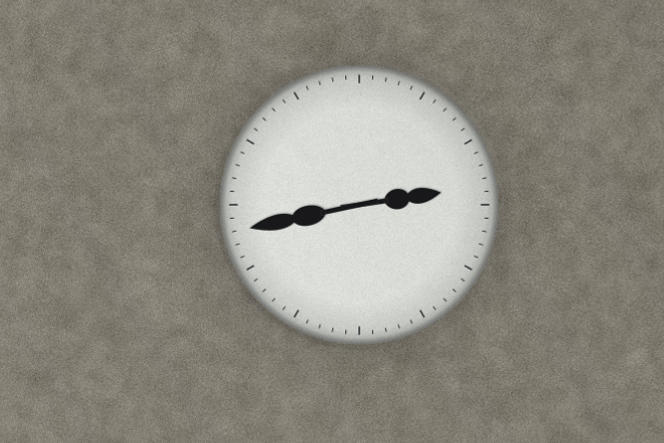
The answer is 2h43
